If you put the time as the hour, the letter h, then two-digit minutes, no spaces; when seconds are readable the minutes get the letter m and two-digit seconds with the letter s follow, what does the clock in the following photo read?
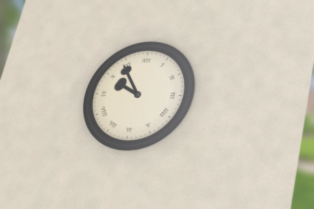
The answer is 9h54
